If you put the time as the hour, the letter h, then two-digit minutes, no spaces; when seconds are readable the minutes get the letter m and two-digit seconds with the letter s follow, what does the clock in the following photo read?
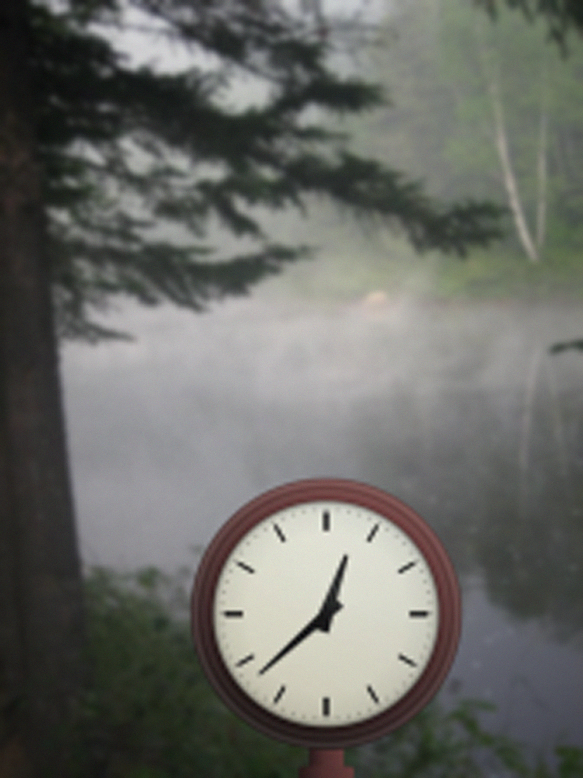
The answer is 12h38
